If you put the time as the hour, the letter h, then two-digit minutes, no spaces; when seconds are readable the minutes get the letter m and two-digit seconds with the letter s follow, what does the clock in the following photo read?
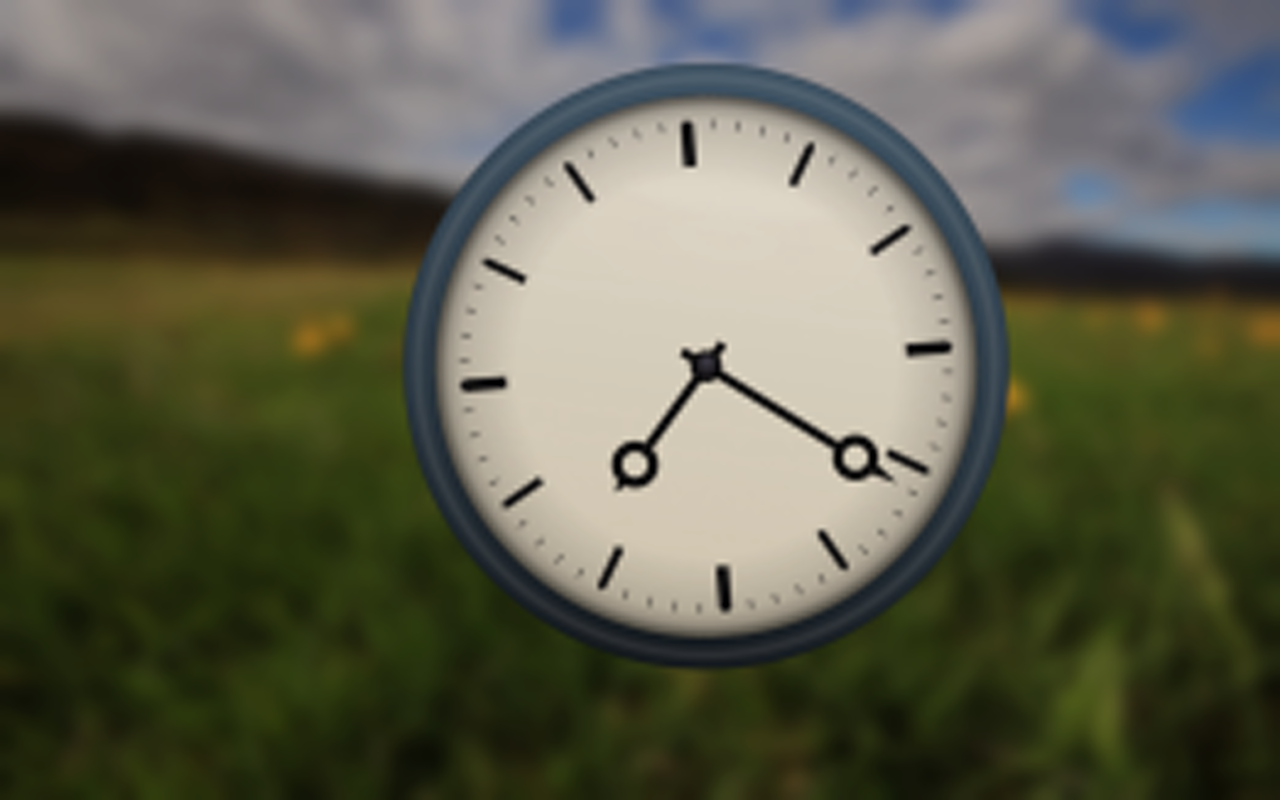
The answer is 7h21
